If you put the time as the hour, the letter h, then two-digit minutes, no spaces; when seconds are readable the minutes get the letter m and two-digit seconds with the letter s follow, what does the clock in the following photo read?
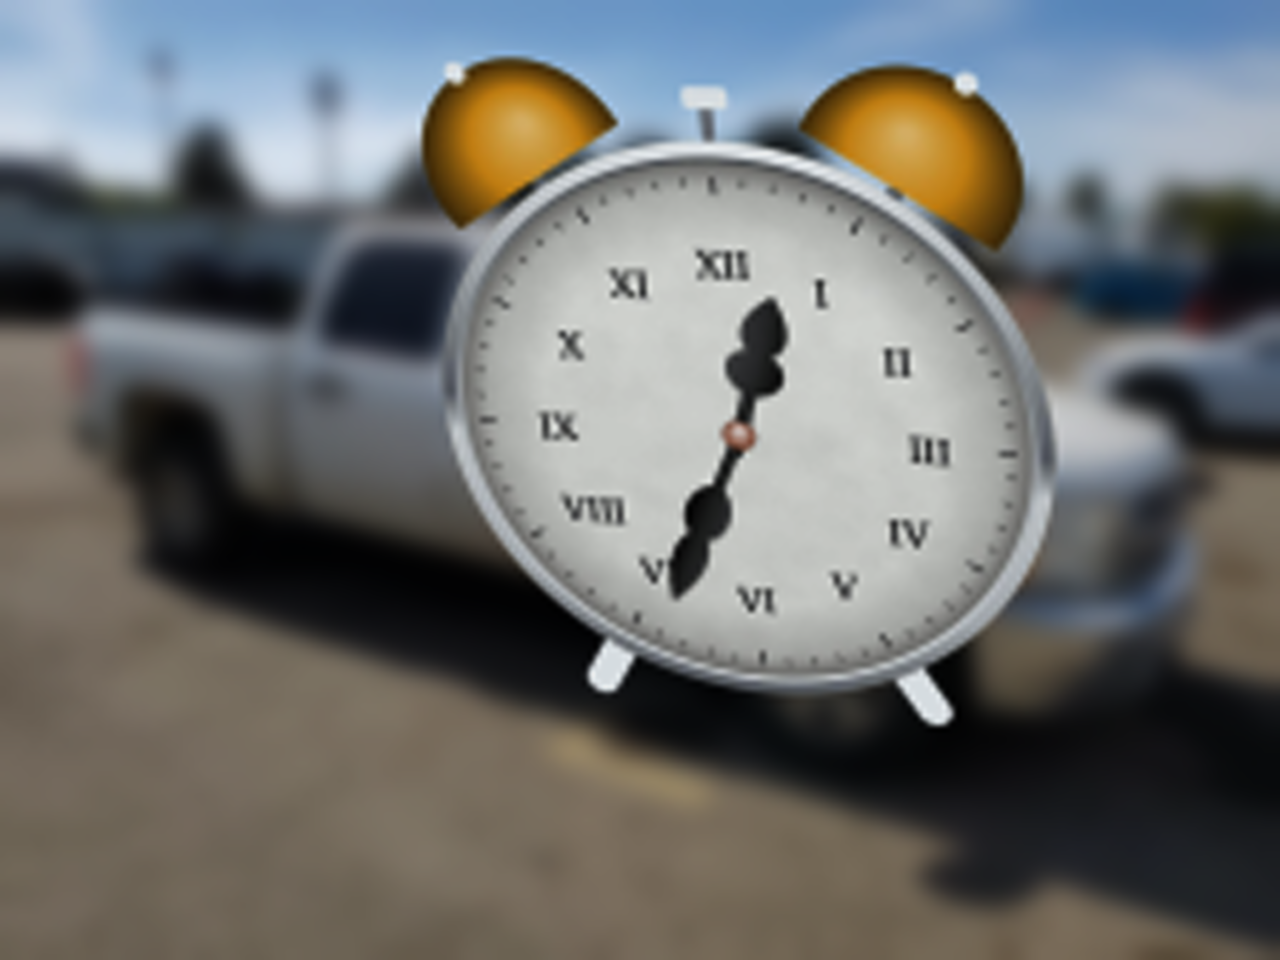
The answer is 12h34
